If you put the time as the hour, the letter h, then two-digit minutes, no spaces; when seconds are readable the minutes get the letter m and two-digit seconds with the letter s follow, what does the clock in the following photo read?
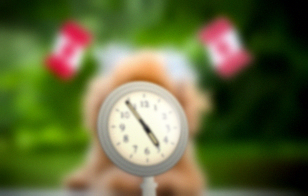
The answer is 4h54
